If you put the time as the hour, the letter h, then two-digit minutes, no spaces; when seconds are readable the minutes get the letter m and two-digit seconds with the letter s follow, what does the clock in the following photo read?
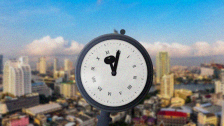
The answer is 11h00
